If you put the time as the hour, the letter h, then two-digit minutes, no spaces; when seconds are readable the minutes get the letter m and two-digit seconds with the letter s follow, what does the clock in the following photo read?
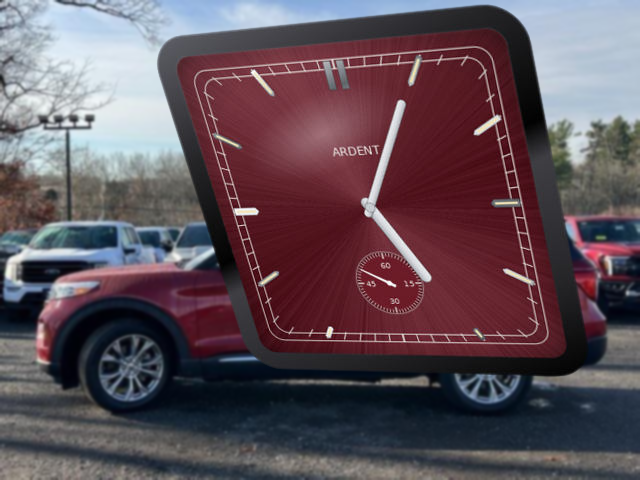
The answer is 5h04m50s
